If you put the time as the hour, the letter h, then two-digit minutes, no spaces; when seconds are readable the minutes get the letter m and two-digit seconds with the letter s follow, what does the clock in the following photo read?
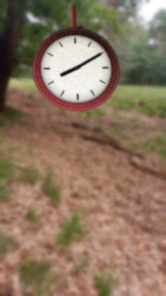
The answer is 8h10
